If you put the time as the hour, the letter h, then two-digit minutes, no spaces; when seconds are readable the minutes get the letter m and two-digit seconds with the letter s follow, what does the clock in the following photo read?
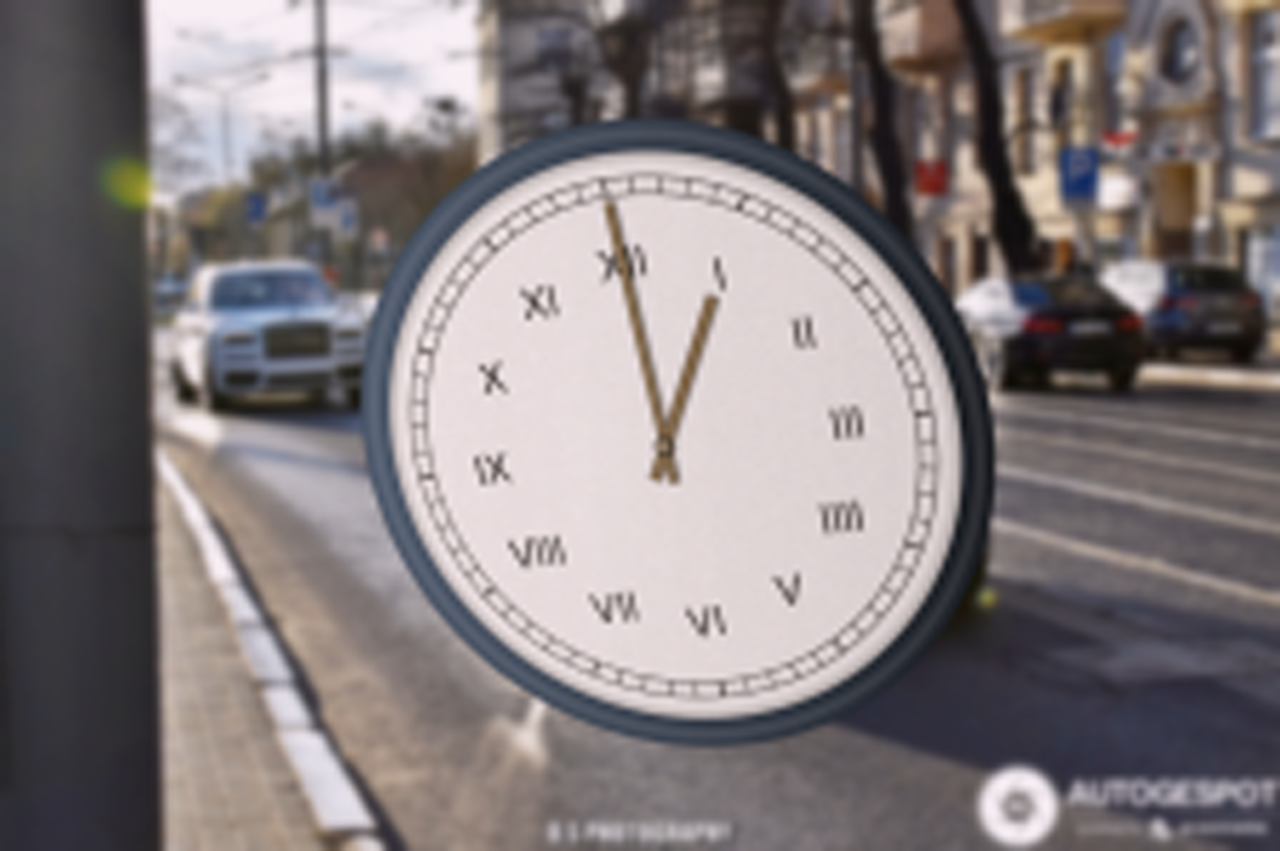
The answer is 1h00
